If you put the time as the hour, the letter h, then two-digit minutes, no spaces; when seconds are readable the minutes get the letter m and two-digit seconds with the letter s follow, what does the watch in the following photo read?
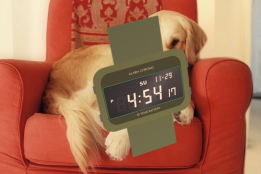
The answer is 4h54m17s
